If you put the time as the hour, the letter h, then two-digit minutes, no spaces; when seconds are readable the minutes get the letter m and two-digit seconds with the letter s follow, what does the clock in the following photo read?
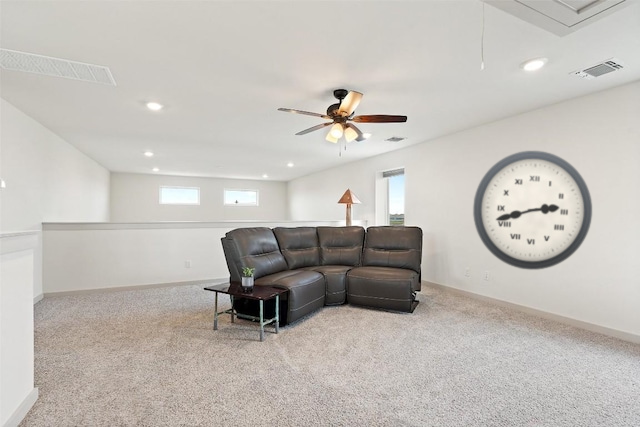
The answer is 2h42
